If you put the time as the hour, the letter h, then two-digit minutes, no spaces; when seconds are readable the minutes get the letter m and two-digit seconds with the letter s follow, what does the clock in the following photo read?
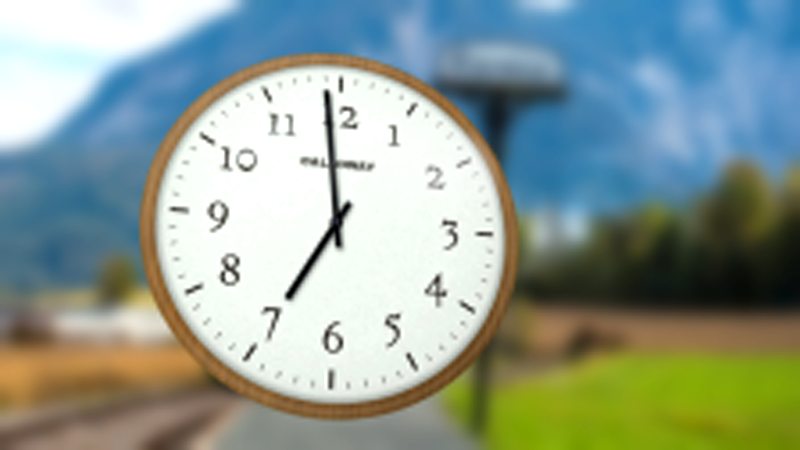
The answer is 6h59
